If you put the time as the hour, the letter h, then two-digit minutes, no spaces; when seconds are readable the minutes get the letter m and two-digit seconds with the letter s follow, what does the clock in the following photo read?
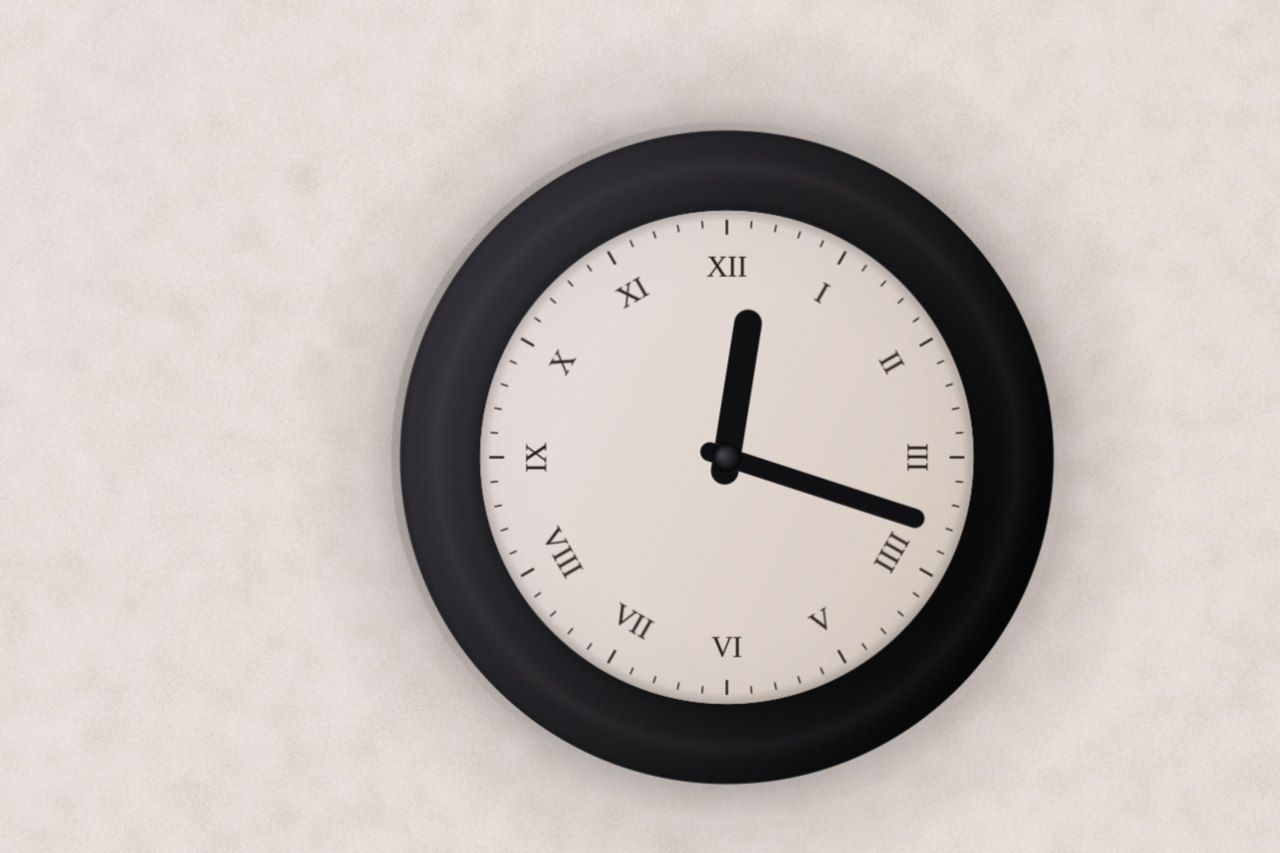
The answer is 12h18
